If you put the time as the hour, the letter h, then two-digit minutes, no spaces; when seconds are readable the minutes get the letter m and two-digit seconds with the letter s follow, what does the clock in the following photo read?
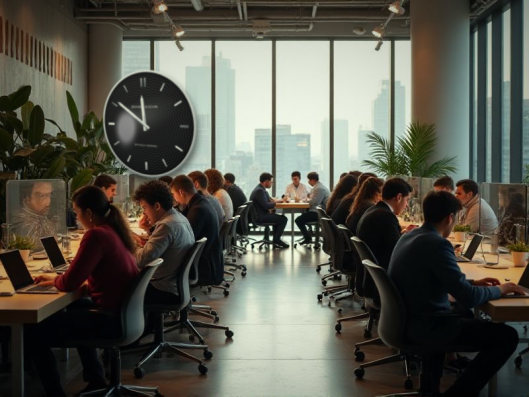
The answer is 11h51
